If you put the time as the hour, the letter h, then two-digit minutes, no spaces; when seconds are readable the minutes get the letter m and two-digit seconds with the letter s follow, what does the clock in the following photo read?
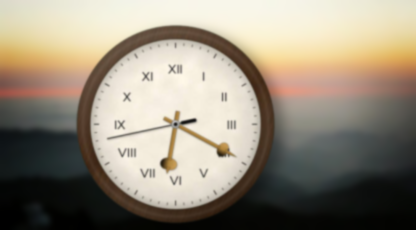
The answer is 6h19m43s
